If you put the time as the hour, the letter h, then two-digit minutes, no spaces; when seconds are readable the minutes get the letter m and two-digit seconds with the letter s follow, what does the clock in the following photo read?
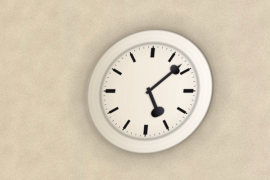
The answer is 5h08
